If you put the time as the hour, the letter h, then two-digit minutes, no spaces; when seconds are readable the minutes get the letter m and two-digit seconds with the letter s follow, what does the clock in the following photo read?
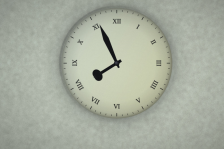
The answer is 7h56
